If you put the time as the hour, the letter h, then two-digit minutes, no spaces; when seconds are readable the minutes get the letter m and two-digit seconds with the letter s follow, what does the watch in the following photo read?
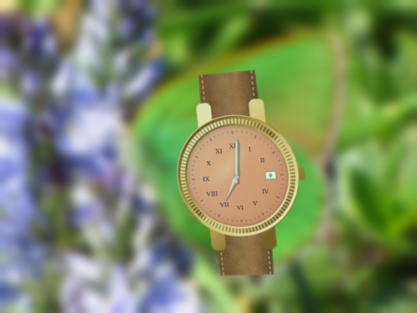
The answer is 7h01
